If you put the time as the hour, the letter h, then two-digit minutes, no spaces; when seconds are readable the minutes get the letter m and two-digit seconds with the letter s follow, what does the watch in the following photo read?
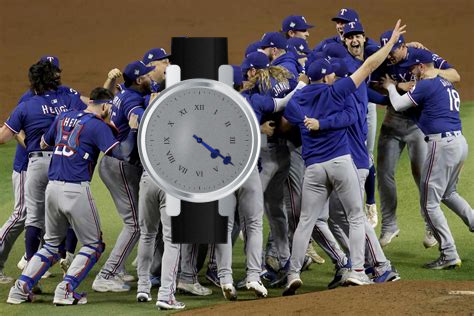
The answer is 4h21
